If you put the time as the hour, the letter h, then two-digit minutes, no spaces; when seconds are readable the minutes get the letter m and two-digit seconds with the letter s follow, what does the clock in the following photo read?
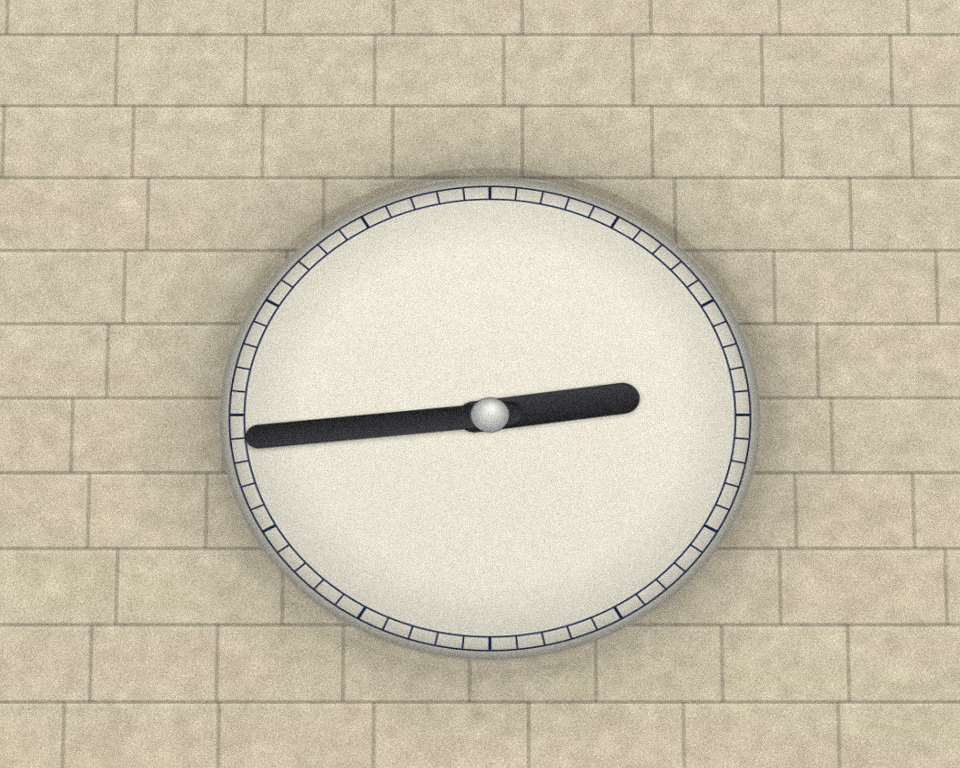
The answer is 2h44
